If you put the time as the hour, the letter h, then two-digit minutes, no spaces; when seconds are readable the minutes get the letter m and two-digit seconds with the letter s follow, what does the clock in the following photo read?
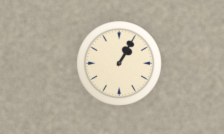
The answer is 1h05
